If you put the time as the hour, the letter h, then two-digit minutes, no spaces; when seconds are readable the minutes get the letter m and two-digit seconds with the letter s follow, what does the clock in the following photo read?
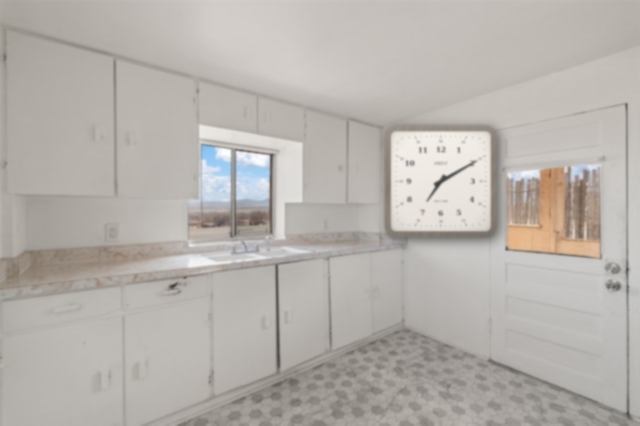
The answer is 7h10
